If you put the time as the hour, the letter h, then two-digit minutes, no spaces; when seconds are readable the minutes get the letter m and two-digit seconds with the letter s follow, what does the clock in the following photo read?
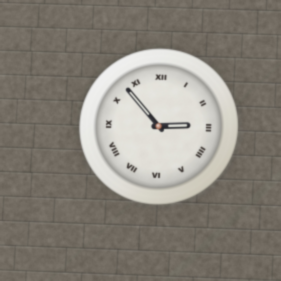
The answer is 2h53
